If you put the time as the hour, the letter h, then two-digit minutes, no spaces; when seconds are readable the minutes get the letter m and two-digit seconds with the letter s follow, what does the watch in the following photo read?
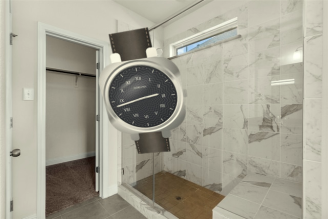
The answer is 2h43
